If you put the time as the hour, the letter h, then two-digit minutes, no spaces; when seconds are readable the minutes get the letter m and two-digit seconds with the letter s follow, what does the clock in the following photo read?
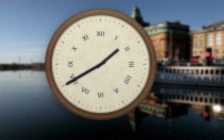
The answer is 1h40
